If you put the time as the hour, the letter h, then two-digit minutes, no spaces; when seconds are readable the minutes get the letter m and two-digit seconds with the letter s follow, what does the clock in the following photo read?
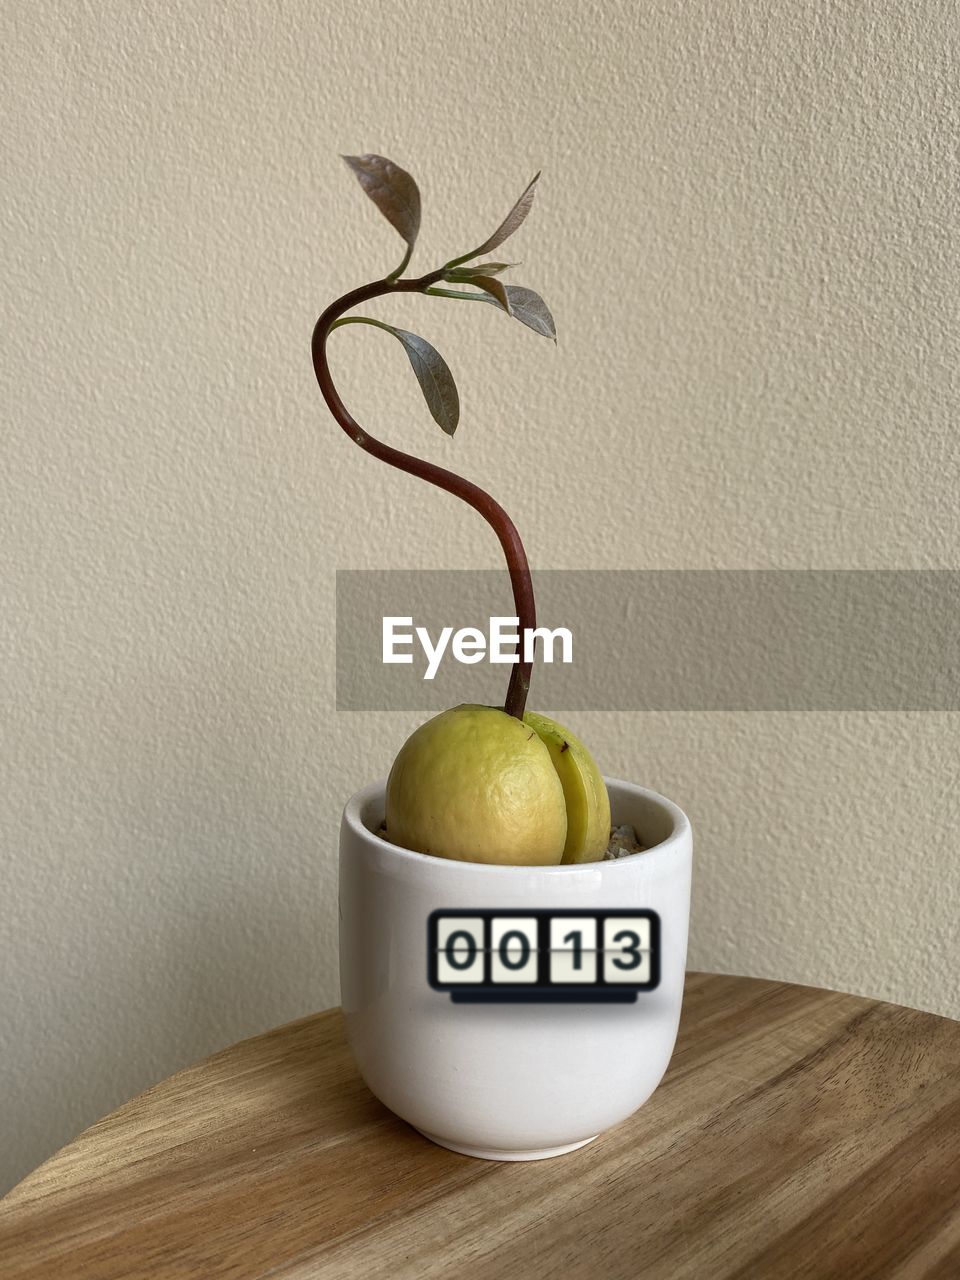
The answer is 0h13
